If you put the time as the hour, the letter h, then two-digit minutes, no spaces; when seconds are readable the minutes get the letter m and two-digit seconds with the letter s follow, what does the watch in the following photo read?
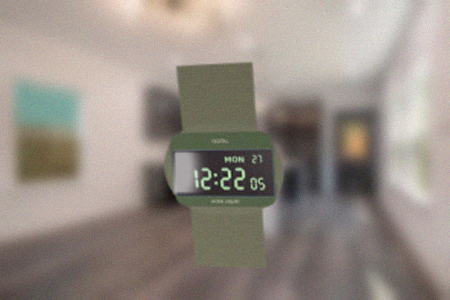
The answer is 12h22m05s
